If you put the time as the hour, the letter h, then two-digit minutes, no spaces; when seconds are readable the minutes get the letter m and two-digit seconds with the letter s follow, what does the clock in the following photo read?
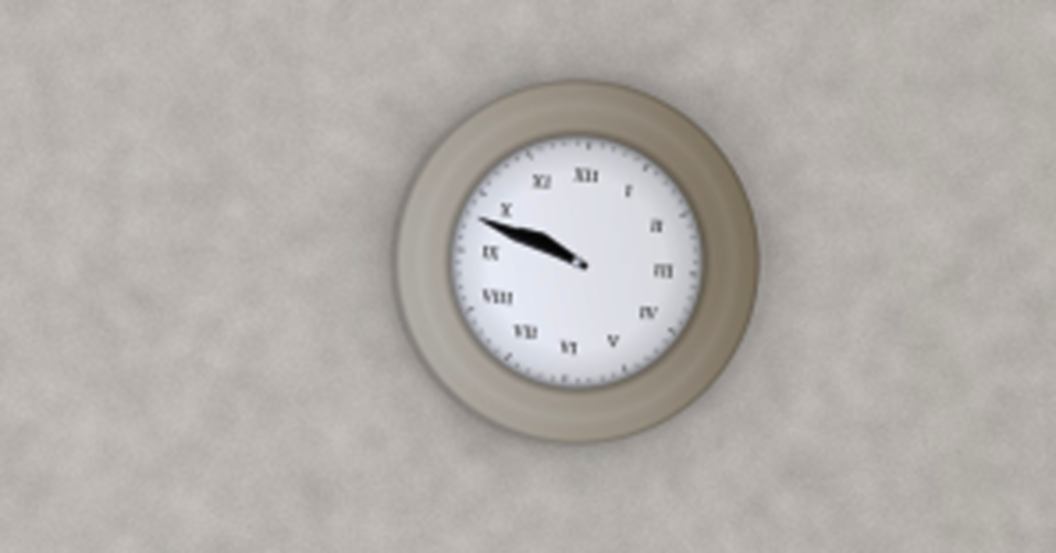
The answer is 9h48
